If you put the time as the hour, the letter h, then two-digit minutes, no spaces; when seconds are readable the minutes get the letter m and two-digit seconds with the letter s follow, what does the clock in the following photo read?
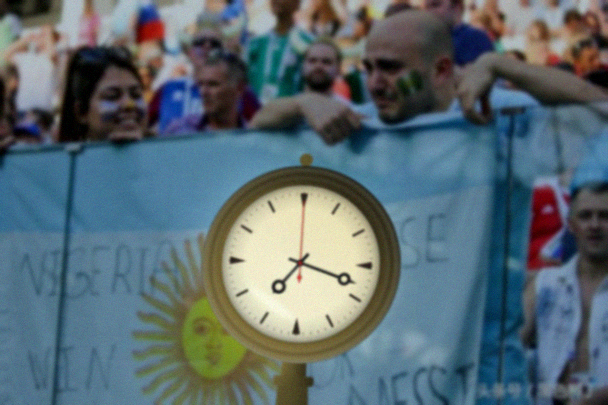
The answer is 7h18m00s
